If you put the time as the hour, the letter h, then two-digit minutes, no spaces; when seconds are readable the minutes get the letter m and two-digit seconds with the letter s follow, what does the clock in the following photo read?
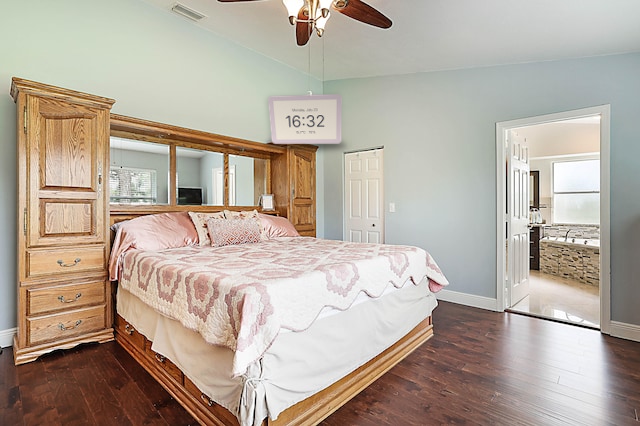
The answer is 16h32
